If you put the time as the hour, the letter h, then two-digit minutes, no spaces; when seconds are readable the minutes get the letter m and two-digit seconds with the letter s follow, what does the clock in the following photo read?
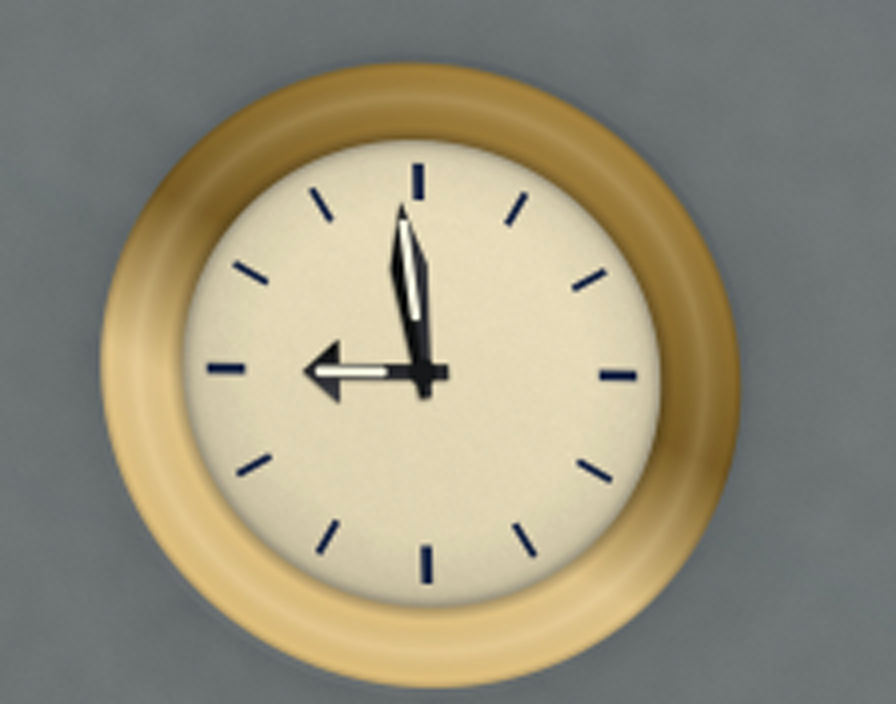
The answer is 8h59
